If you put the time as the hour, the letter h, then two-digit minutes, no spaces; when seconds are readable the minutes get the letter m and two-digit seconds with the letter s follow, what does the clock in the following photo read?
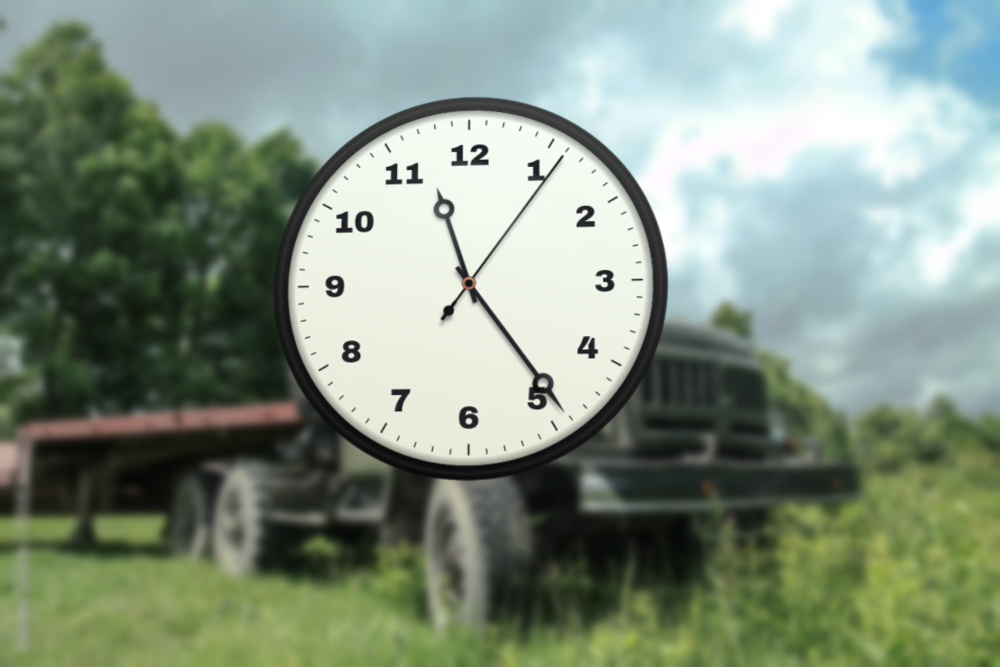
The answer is 11h24m06s
